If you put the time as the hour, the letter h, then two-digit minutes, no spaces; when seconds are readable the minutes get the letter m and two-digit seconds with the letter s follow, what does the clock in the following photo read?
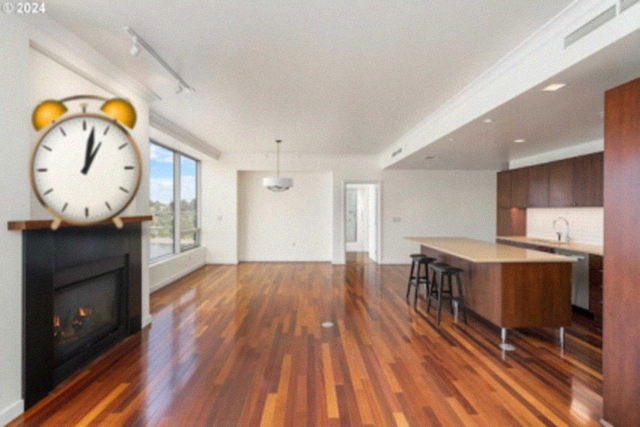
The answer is 1h02
